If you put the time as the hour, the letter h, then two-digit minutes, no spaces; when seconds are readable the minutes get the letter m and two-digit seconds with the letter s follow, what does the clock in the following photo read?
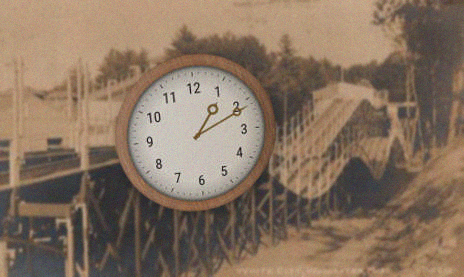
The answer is 1h11
